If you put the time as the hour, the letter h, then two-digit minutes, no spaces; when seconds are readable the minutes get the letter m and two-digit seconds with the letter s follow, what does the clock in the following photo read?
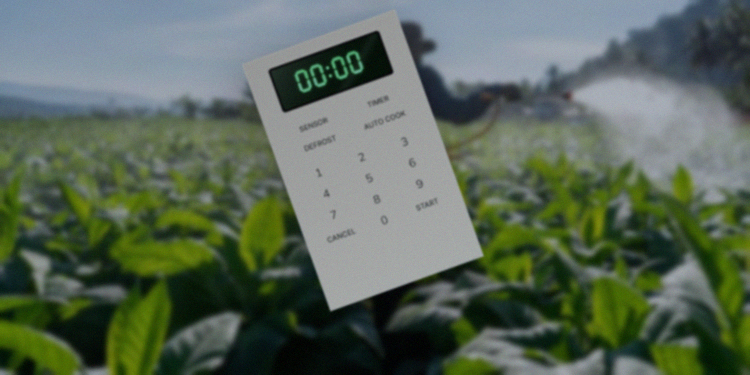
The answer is 0h00
